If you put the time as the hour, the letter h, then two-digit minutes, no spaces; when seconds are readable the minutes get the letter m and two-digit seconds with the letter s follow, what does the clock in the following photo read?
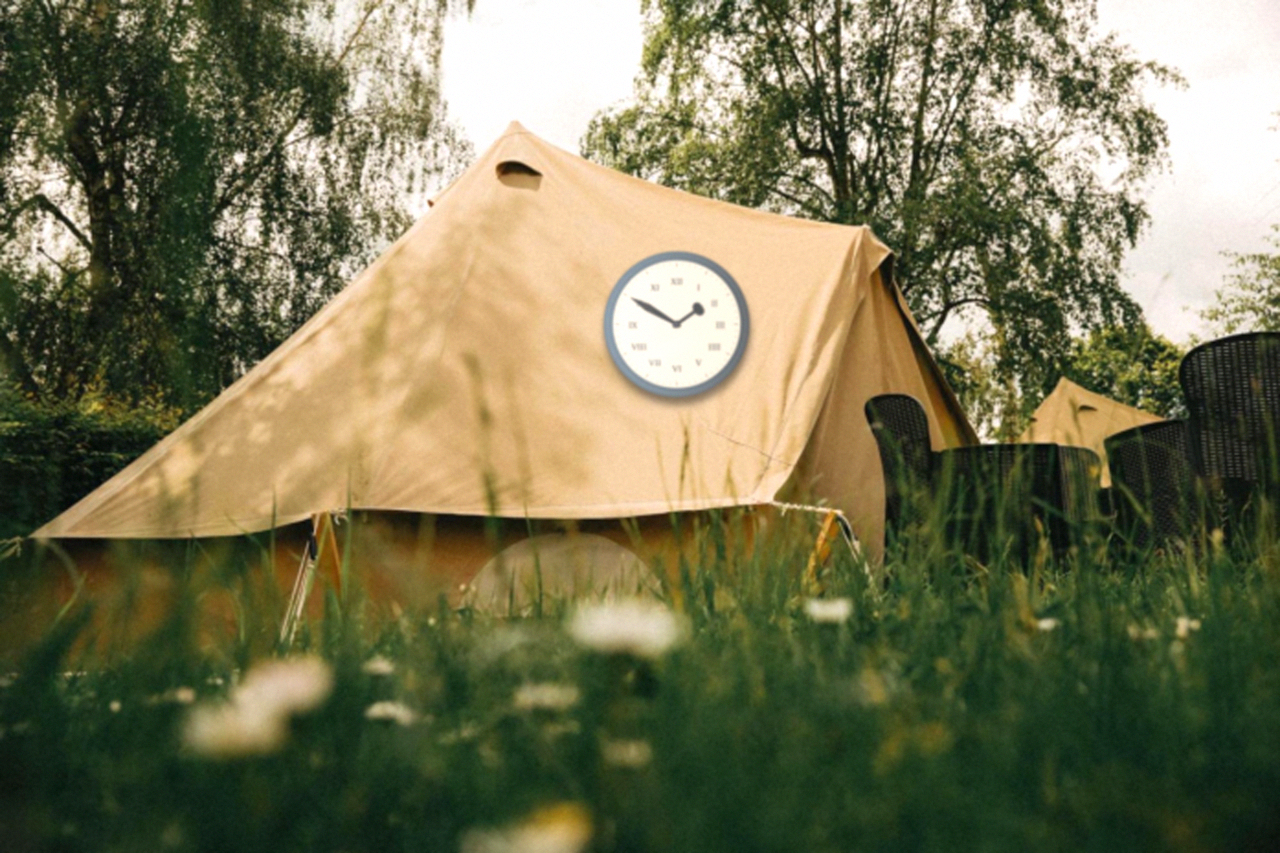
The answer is 1h50
